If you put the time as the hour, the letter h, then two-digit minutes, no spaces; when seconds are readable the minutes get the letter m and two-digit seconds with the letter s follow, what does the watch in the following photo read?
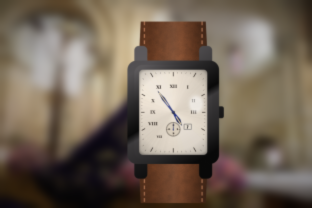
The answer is 4h54
